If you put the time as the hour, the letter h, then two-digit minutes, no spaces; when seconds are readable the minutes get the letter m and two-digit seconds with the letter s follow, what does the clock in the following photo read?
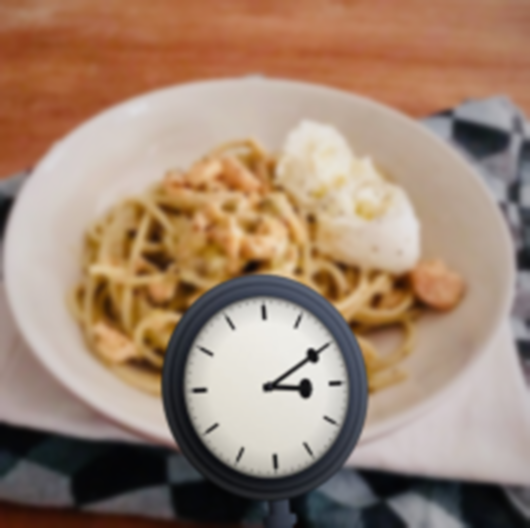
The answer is 3h10
